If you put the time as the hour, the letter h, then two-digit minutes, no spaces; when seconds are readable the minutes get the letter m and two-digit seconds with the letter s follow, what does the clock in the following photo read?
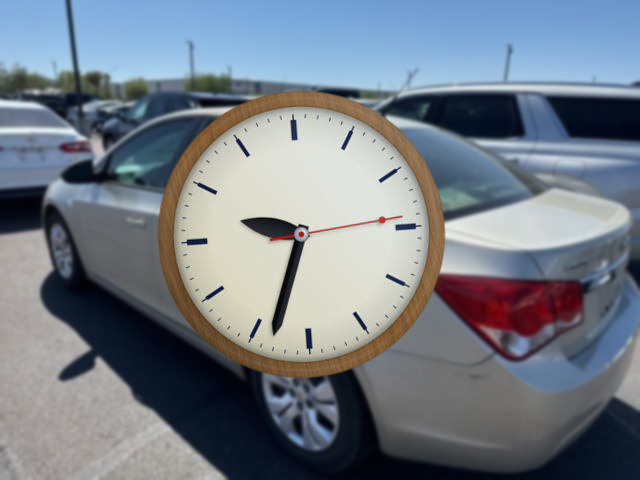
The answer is 9h33m14s
